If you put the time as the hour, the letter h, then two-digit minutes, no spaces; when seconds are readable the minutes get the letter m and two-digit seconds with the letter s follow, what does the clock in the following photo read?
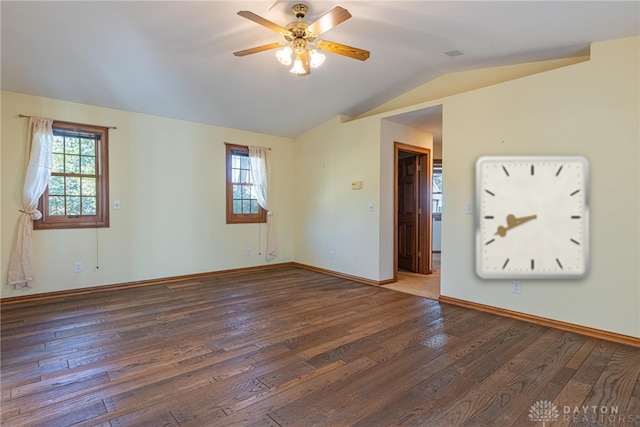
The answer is 8h41
